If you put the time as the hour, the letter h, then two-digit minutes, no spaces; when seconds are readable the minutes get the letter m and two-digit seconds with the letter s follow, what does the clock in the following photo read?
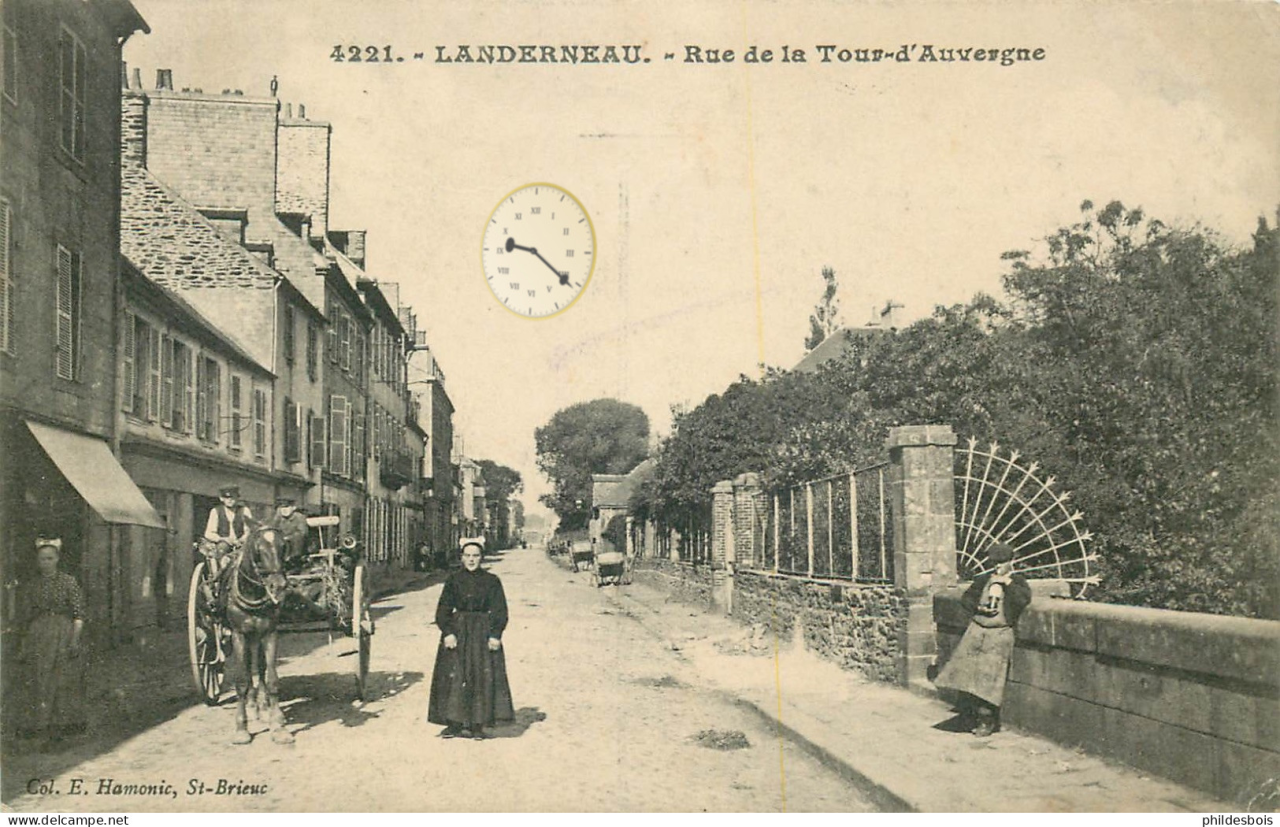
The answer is 9h21
